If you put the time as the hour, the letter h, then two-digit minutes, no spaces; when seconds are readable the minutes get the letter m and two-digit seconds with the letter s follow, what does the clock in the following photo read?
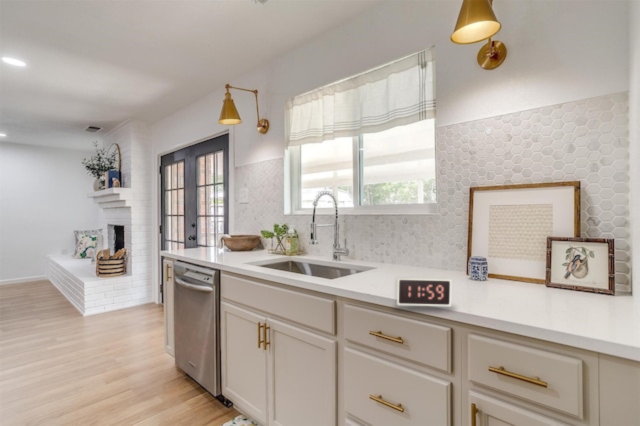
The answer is 11h59
